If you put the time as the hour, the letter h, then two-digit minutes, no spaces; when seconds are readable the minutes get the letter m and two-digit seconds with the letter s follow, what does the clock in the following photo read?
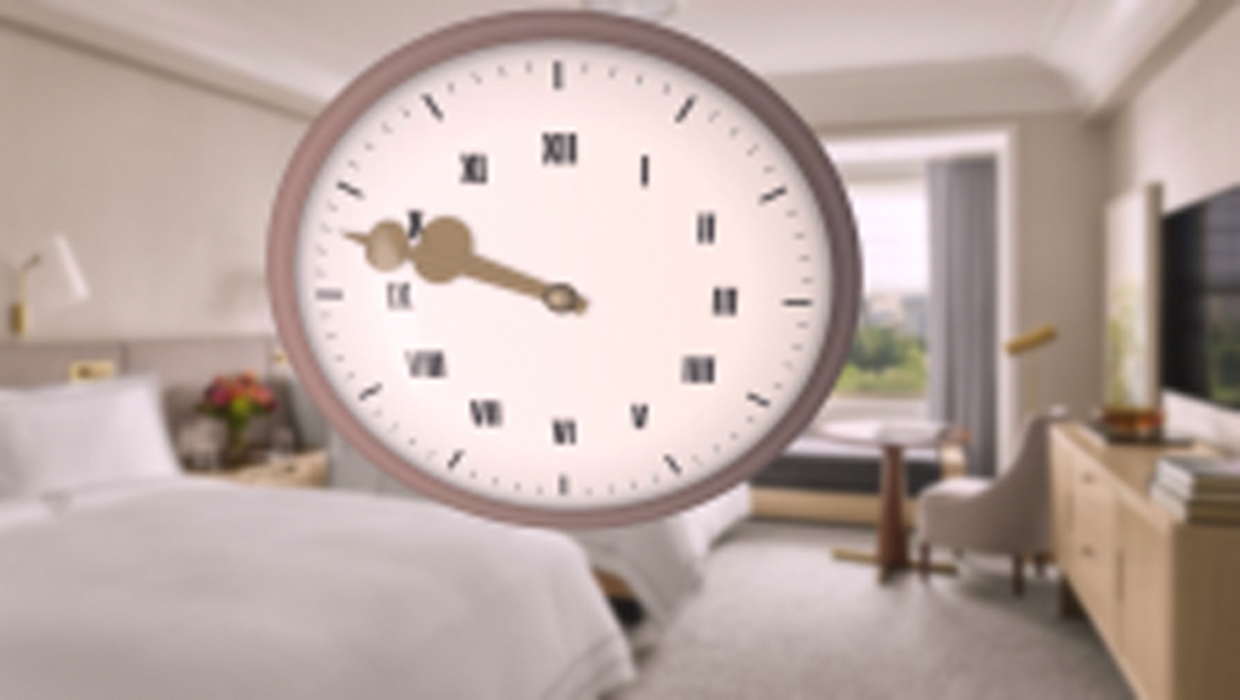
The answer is 9h48
